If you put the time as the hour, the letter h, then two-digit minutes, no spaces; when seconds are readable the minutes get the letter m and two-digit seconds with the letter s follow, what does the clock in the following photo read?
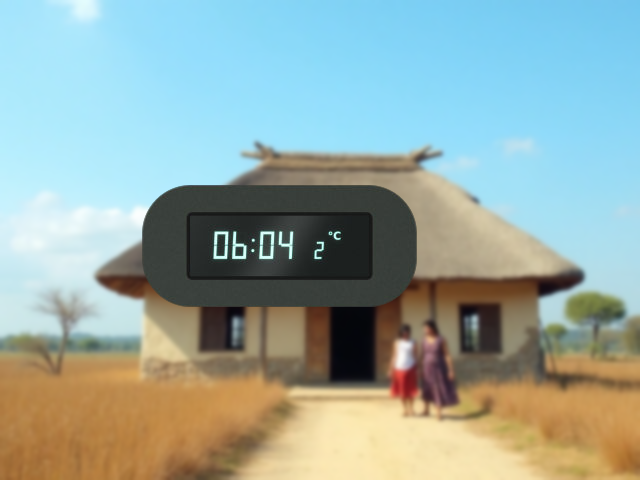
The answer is 6h04
